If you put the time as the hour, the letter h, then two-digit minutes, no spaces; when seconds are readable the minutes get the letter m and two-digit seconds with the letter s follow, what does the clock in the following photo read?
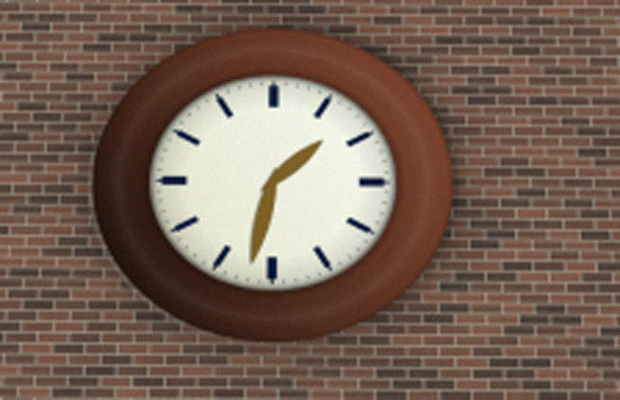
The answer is 1h32
